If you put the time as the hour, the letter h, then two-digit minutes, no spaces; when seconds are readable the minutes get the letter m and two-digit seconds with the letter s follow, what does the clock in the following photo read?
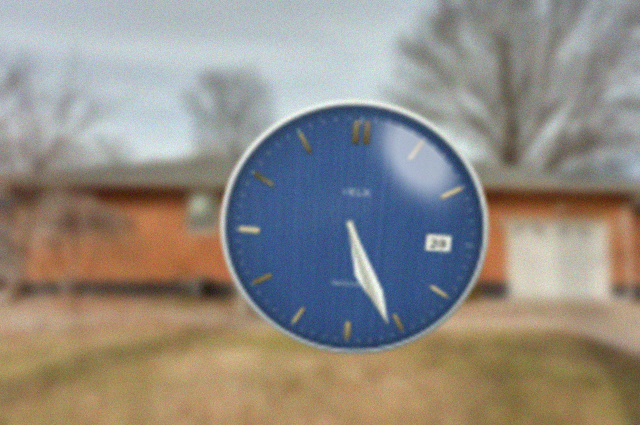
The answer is 5h26
